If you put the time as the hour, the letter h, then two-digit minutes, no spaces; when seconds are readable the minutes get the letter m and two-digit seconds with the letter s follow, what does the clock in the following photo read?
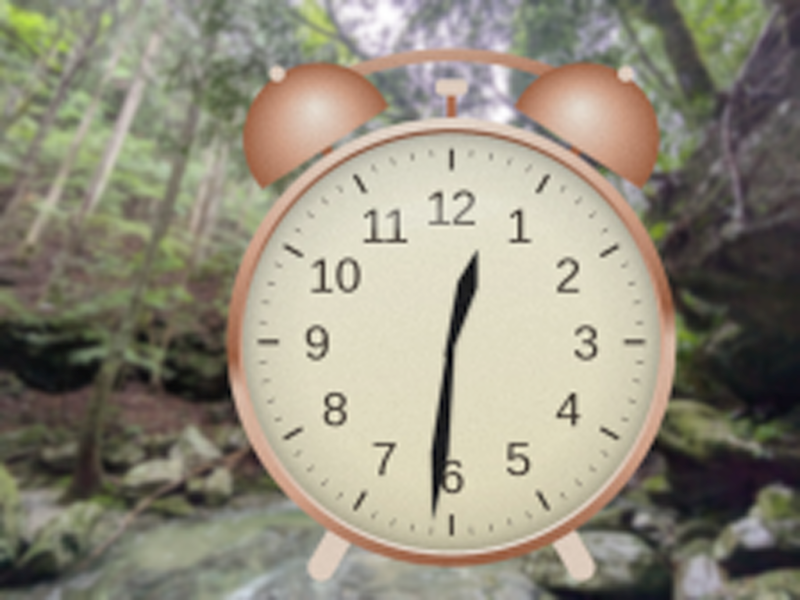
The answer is 12h31
